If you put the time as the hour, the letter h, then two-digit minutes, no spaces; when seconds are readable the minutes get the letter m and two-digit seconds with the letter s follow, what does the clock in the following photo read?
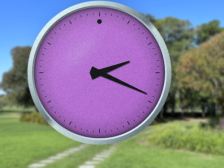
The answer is 2h19
